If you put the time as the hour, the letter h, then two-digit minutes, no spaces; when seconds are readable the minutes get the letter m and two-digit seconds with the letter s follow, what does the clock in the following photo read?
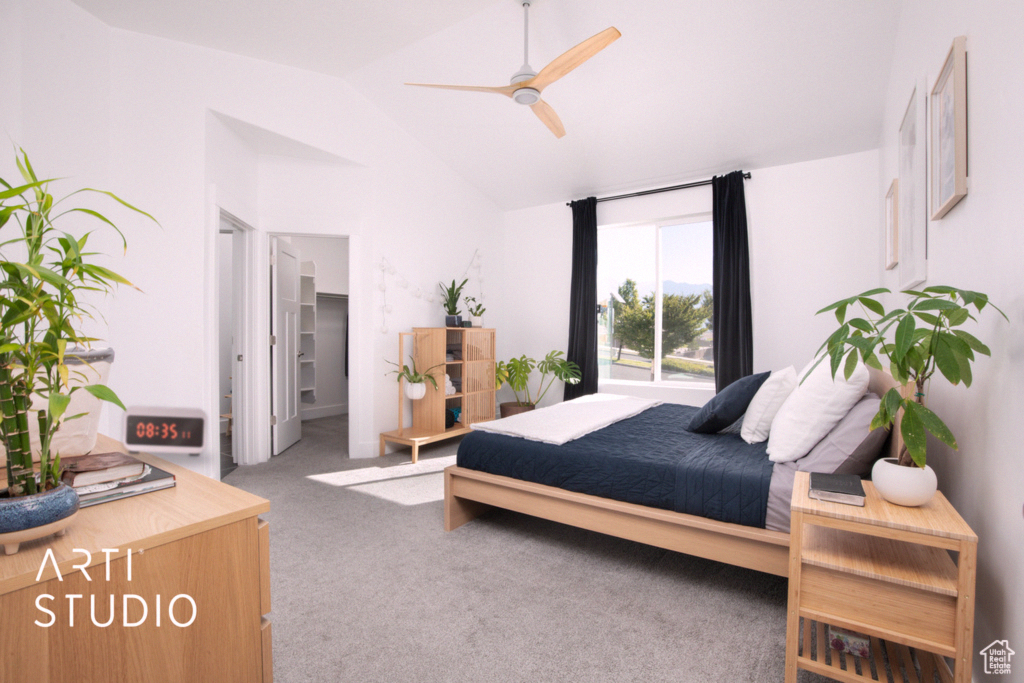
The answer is 8h35
